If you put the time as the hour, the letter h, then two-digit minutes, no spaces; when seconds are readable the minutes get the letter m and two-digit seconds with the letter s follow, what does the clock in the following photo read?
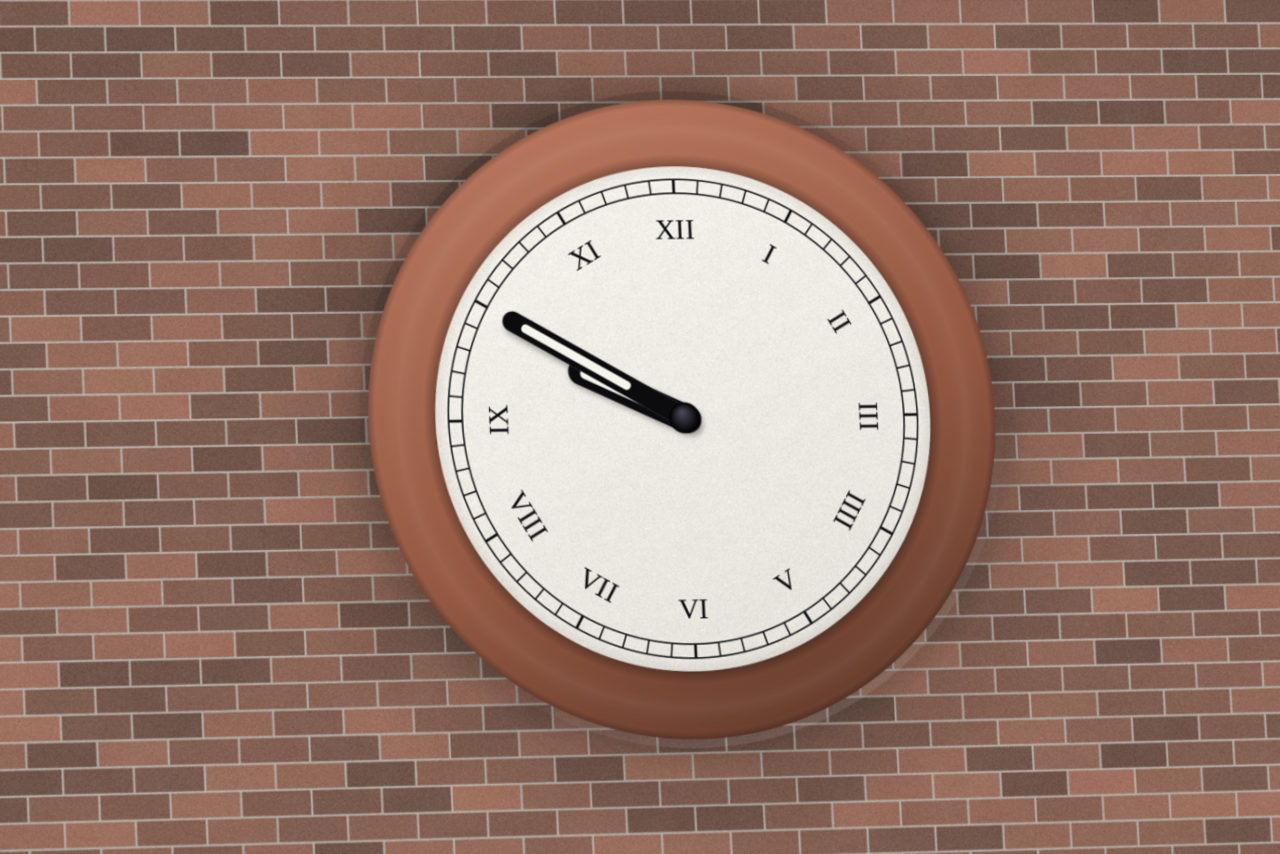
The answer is 9h50
